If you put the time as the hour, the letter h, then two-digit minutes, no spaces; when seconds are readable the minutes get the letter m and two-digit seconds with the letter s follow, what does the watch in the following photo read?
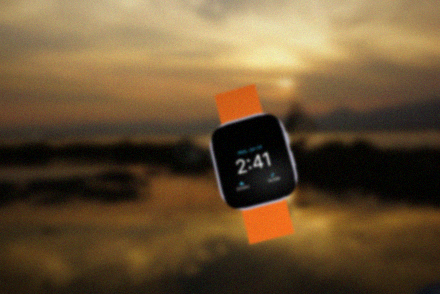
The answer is 2h41
